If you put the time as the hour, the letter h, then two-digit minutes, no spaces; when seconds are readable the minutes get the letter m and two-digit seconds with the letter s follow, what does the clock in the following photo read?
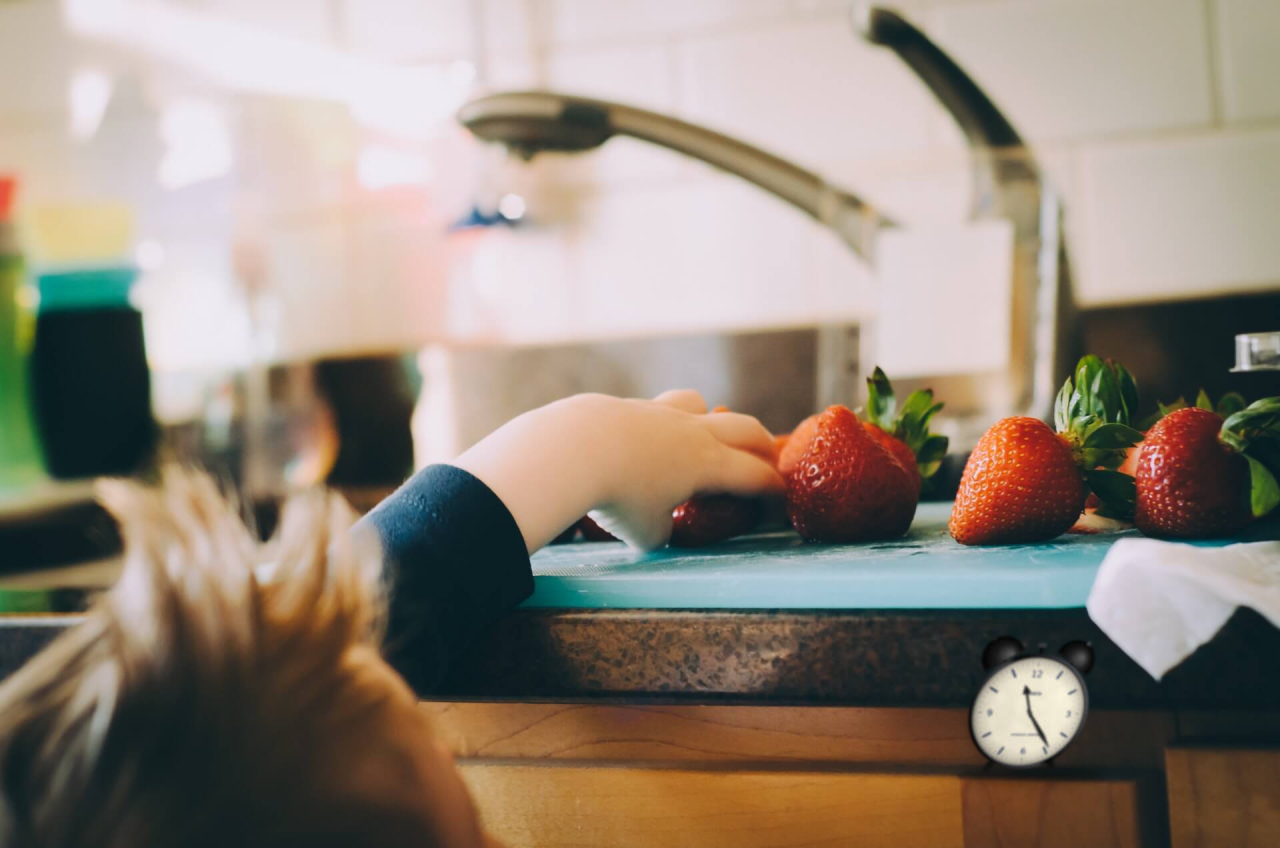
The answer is 11h24
